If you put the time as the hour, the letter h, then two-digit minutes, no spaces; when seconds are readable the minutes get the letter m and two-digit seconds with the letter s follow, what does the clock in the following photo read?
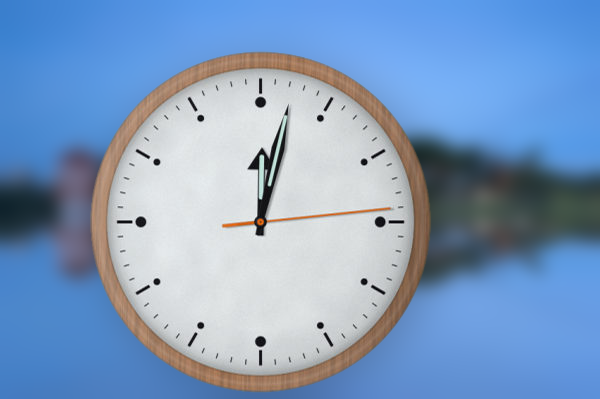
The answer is 12h02m14s
